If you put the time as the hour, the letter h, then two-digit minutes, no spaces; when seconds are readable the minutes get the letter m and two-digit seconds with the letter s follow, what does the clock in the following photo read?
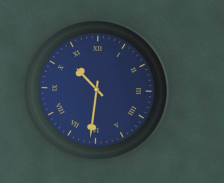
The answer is 10h31
